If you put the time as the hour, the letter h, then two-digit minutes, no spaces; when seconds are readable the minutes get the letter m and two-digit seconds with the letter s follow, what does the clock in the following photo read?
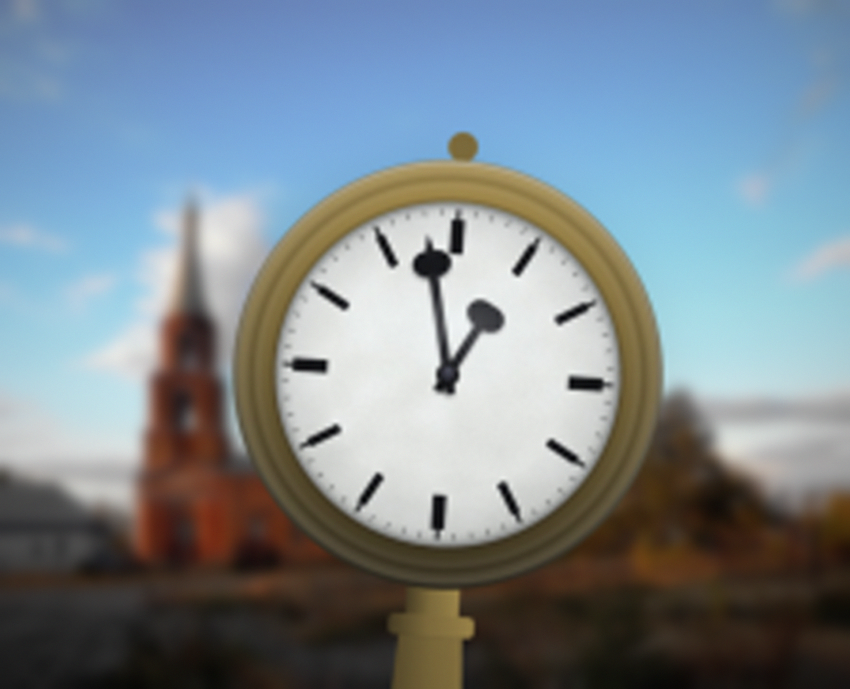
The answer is 12h58
